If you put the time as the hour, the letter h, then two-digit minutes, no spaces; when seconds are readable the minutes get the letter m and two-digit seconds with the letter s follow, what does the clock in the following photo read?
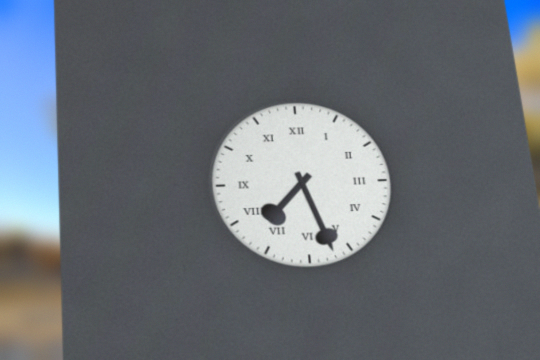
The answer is 7h27
